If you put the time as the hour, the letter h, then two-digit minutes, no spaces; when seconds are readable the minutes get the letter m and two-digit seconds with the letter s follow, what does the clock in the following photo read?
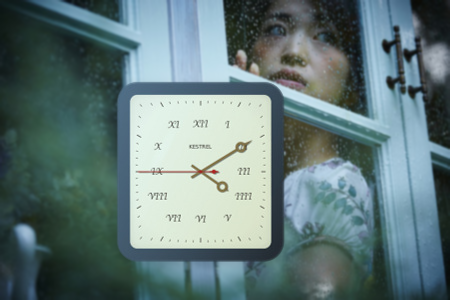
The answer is 4h09m45s
